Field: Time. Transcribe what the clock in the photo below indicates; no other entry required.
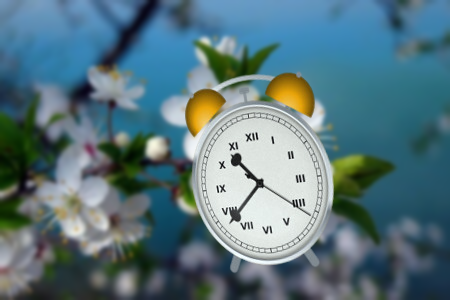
10:38:21
